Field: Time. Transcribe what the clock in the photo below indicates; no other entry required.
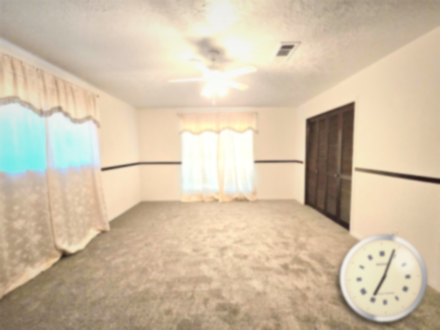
7:04
